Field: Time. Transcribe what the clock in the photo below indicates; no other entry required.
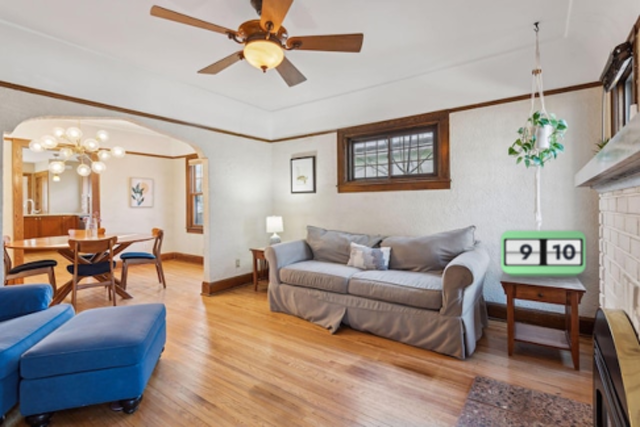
9:10
